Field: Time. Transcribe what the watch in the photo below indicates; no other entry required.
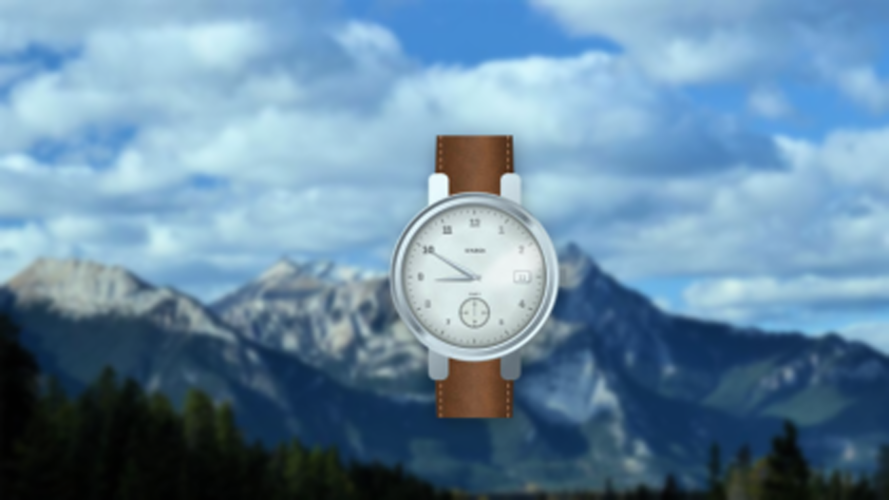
8:50
